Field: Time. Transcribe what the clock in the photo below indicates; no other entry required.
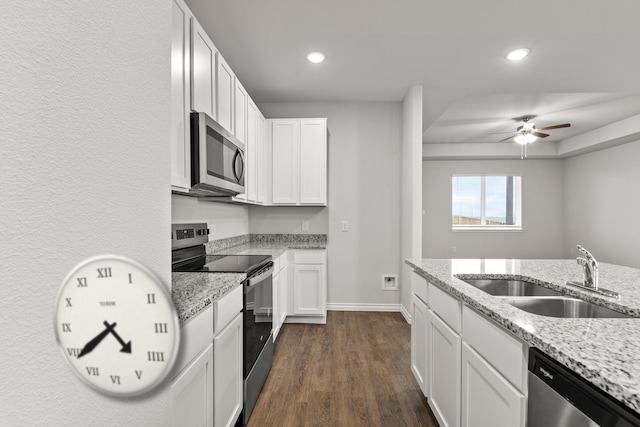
4:39
